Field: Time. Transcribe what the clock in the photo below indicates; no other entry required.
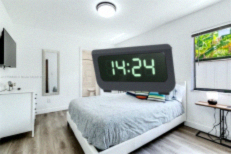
14:24
